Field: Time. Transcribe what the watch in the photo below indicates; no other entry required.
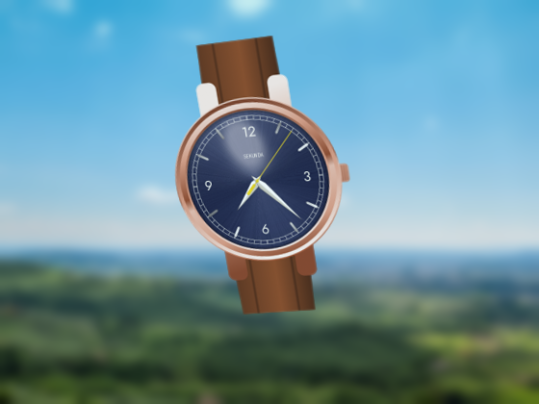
7:23:07
